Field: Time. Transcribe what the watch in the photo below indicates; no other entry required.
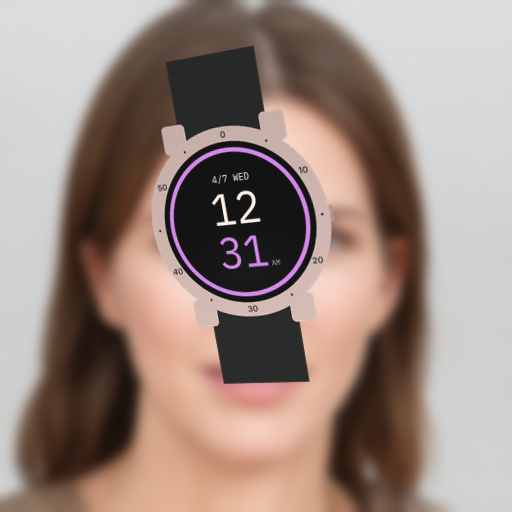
12:31
